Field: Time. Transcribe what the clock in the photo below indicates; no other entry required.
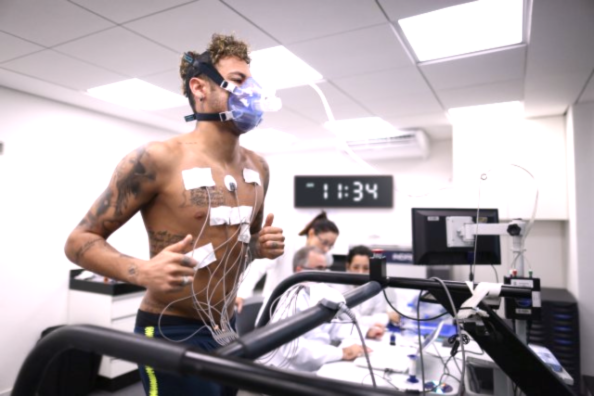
11:34
